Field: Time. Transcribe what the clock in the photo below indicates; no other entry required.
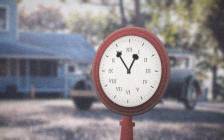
12:54
